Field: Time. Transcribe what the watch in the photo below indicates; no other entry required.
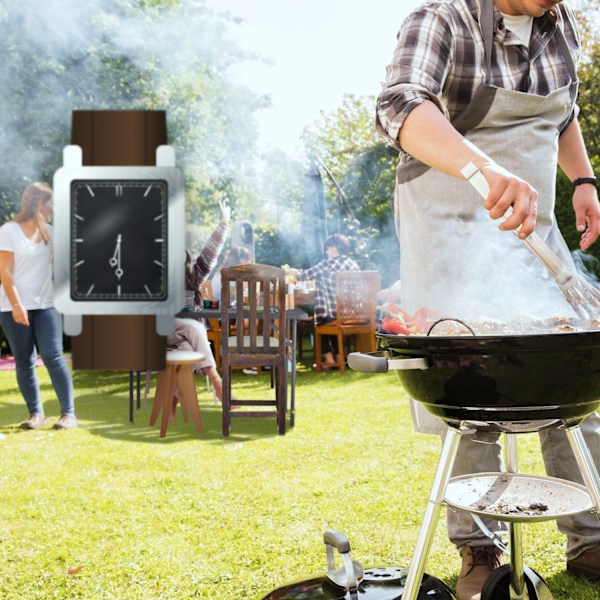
6:30
